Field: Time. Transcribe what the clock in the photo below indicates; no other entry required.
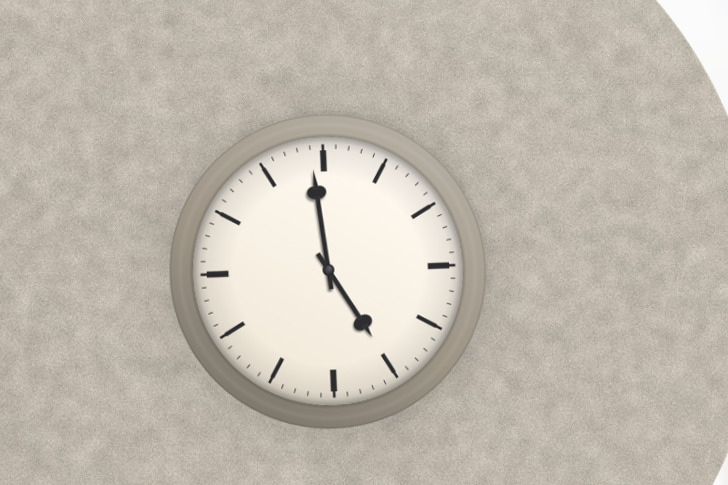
4:59
